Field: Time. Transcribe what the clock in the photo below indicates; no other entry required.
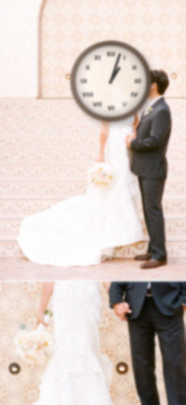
1:03
